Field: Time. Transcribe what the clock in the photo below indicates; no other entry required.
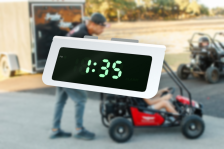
1:35
